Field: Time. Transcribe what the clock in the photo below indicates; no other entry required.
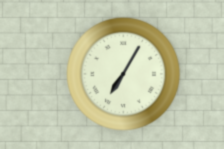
7:05
